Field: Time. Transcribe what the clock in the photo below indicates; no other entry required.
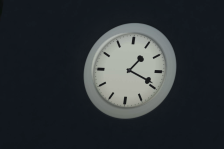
1:19
